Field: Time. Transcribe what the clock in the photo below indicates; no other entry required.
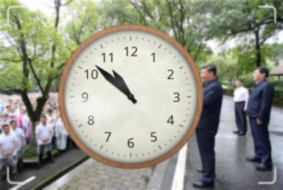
10:52
